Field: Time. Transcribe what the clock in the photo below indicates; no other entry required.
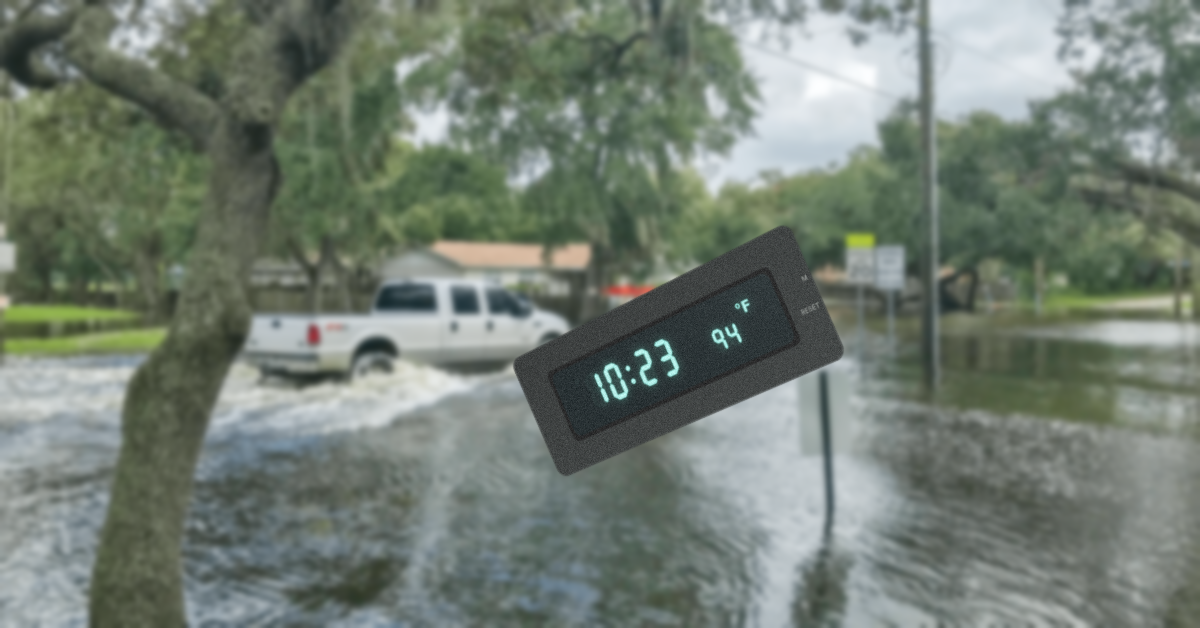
10:23
